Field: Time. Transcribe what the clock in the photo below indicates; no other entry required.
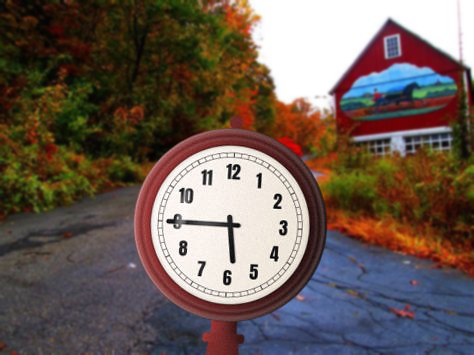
5:45
